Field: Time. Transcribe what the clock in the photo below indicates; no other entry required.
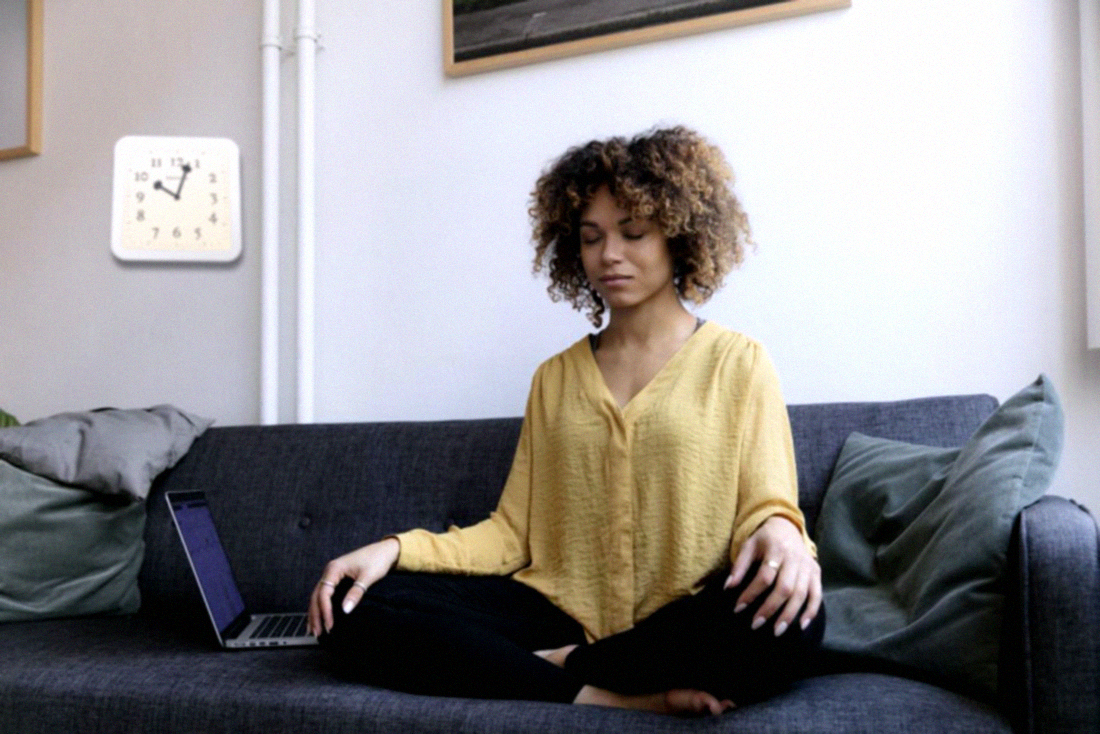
10:03
